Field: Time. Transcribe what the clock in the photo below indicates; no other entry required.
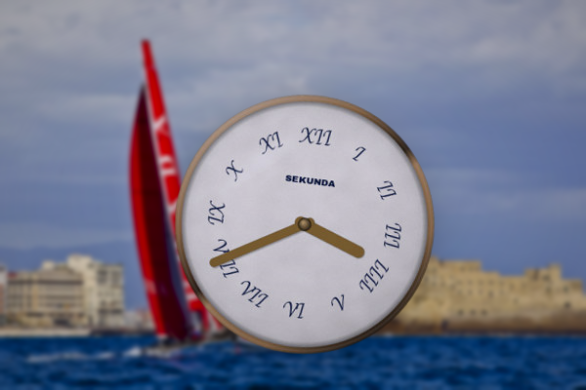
3:40
